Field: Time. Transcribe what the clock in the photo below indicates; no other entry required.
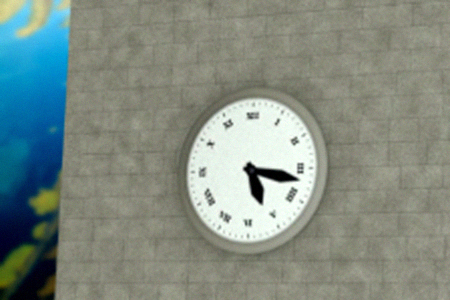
5:17
